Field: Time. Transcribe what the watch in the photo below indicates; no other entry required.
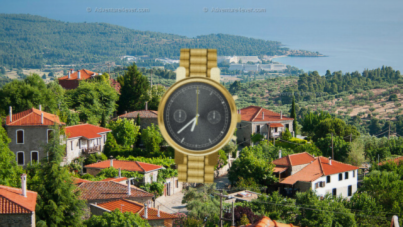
6:38
